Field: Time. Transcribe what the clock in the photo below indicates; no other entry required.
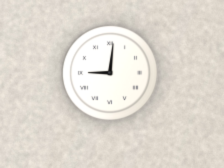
9:01
